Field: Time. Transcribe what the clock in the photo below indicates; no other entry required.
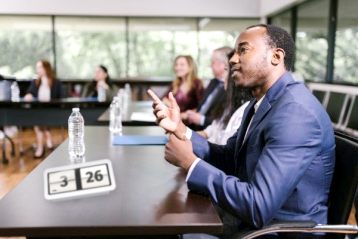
3:26
